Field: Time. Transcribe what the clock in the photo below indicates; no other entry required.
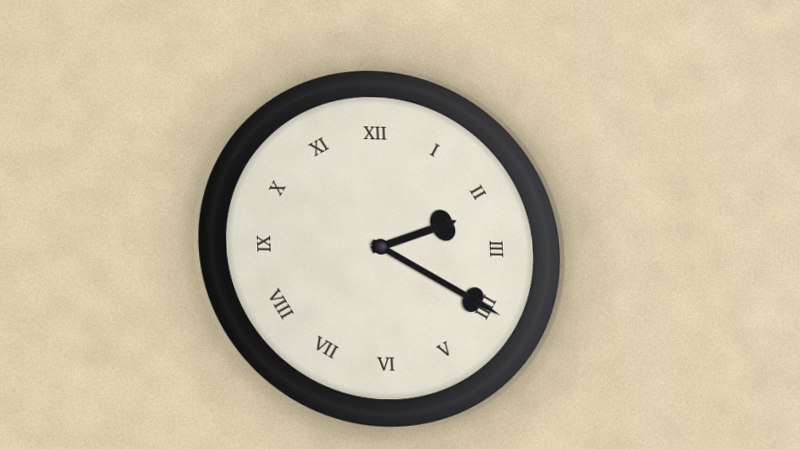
2:20
